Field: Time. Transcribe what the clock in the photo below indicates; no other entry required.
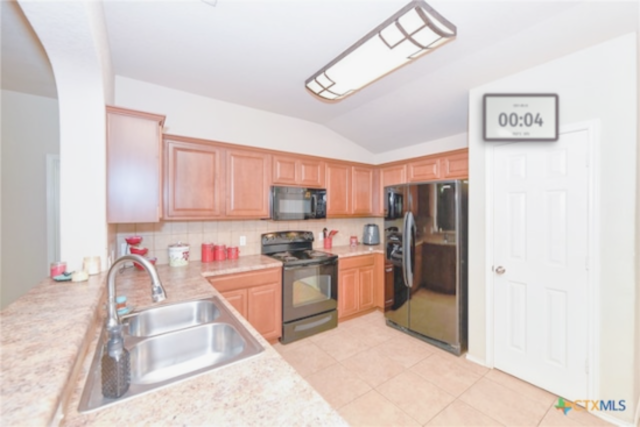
0:04
